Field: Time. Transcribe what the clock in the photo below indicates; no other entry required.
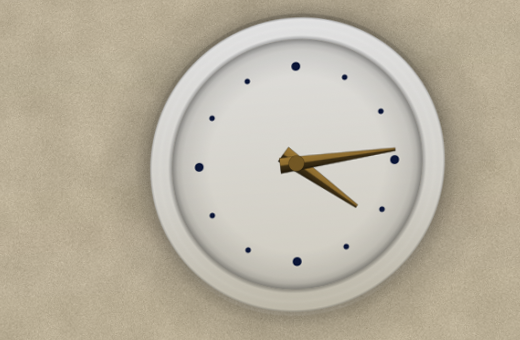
4:14
